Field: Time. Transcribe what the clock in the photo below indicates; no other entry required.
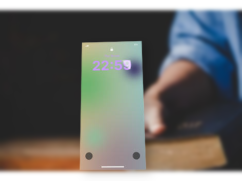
22:59
